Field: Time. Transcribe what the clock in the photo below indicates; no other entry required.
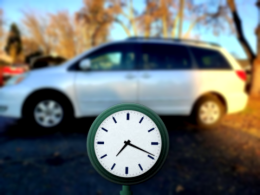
7:19
